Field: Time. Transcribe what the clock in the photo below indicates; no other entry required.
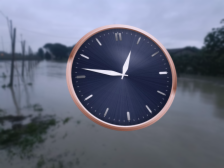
12:47
